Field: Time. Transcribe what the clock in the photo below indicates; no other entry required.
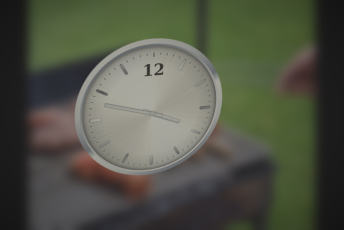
3:48
